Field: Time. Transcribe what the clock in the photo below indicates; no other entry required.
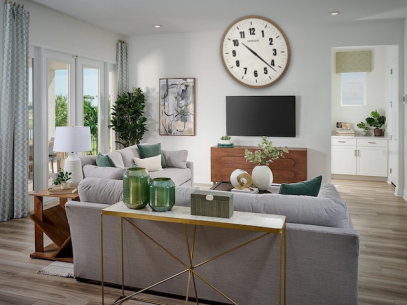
10:22
